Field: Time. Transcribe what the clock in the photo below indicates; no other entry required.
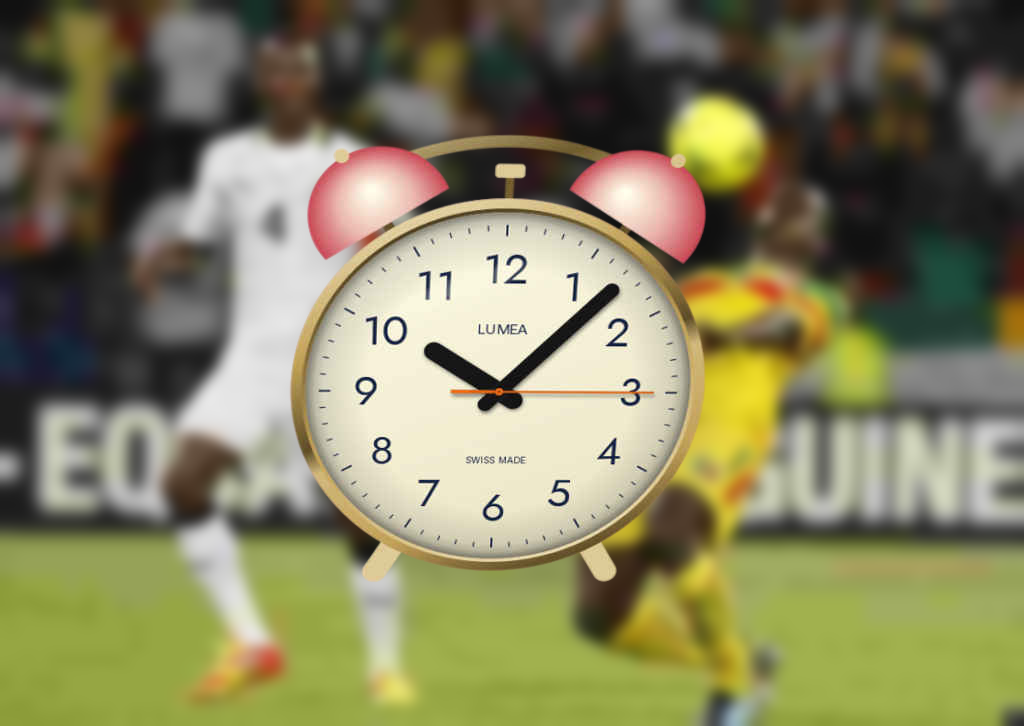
10:07:15
